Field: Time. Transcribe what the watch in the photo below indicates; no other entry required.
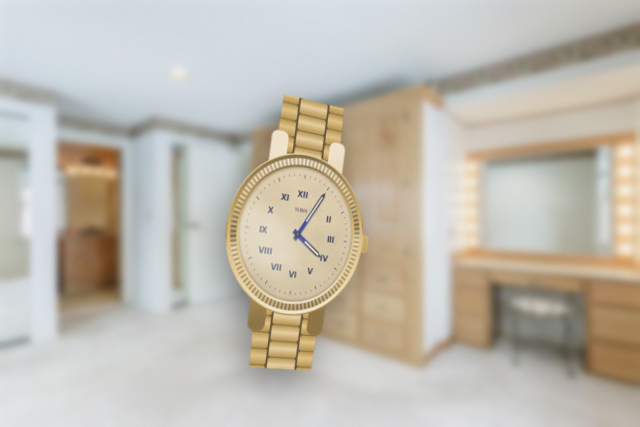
4:05
